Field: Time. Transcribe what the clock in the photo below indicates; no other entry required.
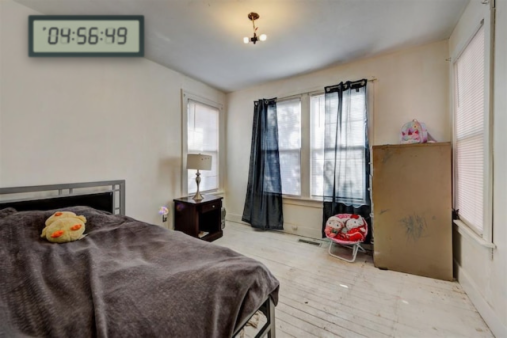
4:56:49
